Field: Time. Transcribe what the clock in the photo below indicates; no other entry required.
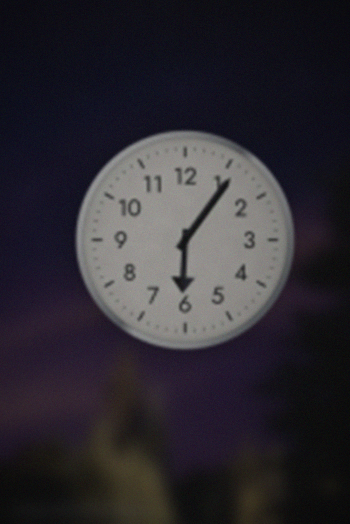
6:06
